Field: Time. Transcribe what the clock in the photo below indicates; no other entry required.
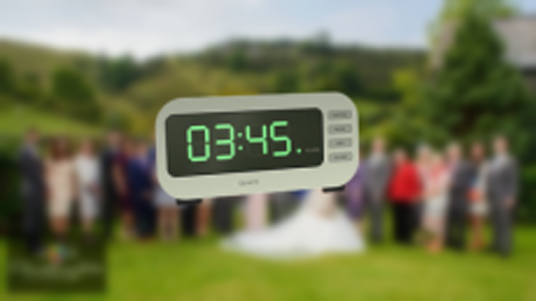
3:45
